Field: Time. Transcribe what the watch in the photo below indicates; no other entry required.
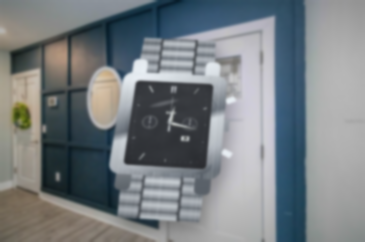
12:17
